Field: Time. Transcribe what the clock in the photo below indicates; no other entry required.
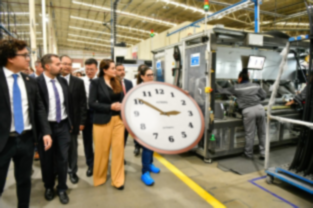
2:51
